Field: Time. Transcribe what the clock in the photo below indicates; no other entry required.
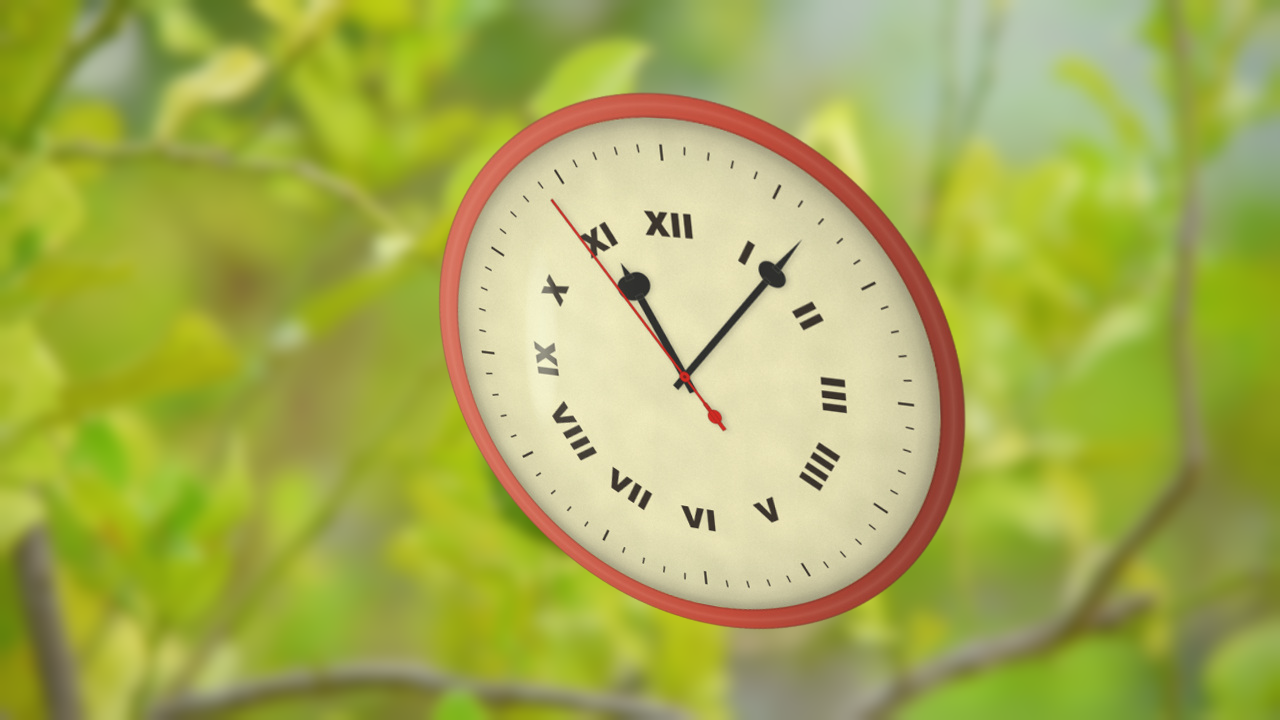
11:06:54
